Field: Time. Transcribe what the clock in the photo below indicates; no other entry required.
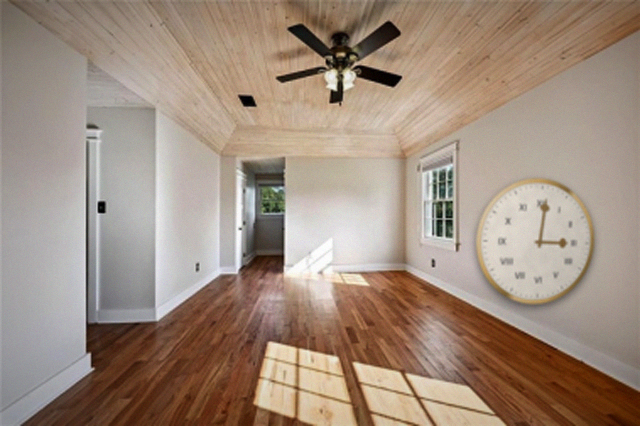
3:01
